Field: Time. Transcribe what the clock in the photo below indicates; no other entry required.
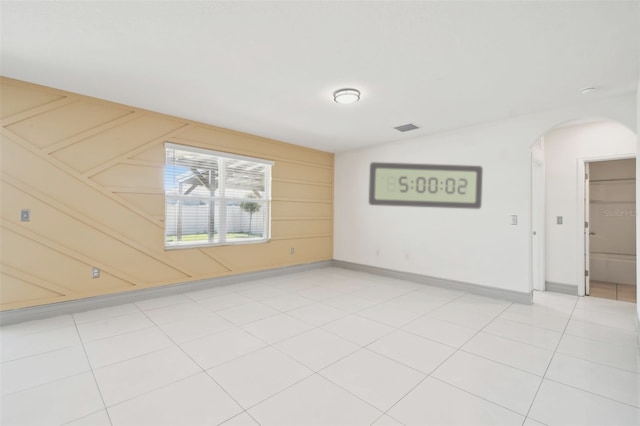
5:00:02
